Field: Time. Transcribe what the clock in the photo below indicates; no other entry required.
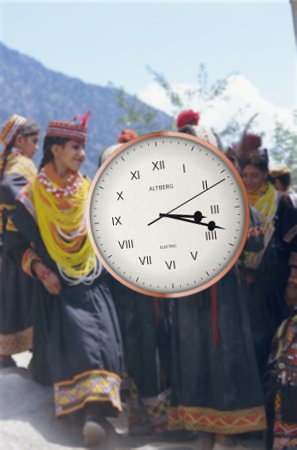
3:18:11
